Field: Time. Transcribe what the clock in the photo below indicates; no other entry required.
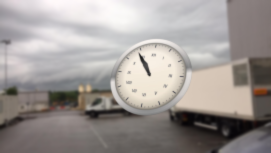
10:54
